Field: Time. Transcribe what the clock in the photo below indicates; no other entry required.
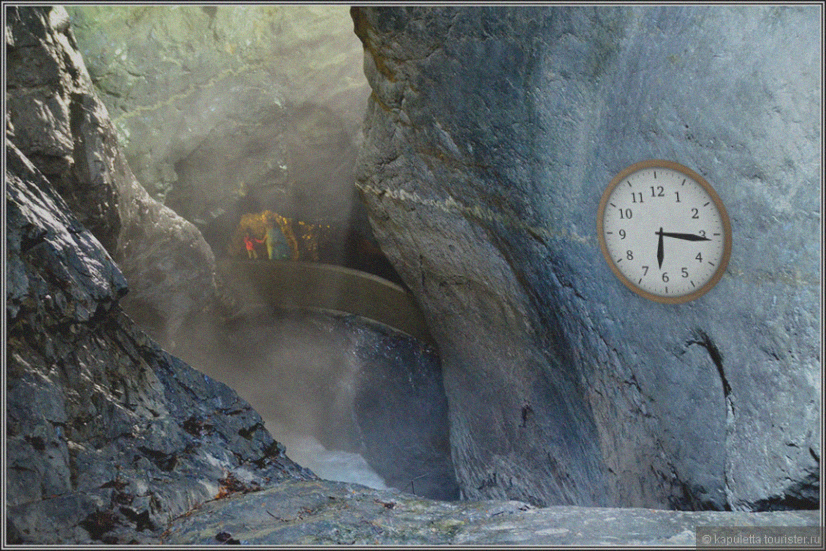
6:16
